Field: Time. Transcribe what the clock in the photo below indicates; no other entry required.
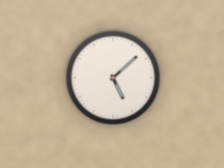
5:08
